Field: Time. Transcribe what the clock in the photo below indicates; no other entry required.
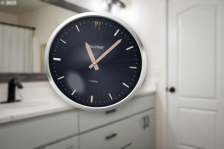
11:07
